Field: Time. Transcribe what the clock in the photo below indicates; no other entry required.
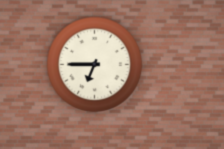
6:45
